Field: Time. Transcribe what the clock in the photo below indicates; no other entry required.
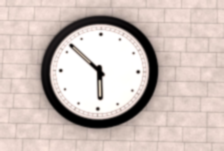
5:52
